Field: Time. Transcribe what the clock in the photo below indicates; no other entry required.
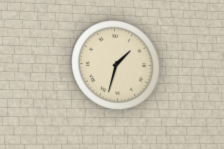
1:33
